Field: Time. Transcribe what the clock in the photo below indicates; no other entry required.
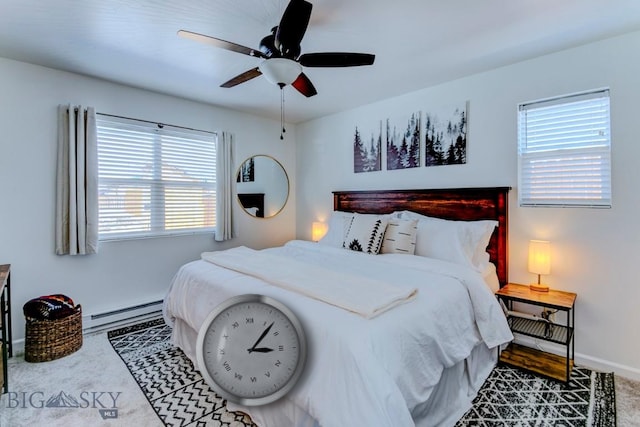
3:07
